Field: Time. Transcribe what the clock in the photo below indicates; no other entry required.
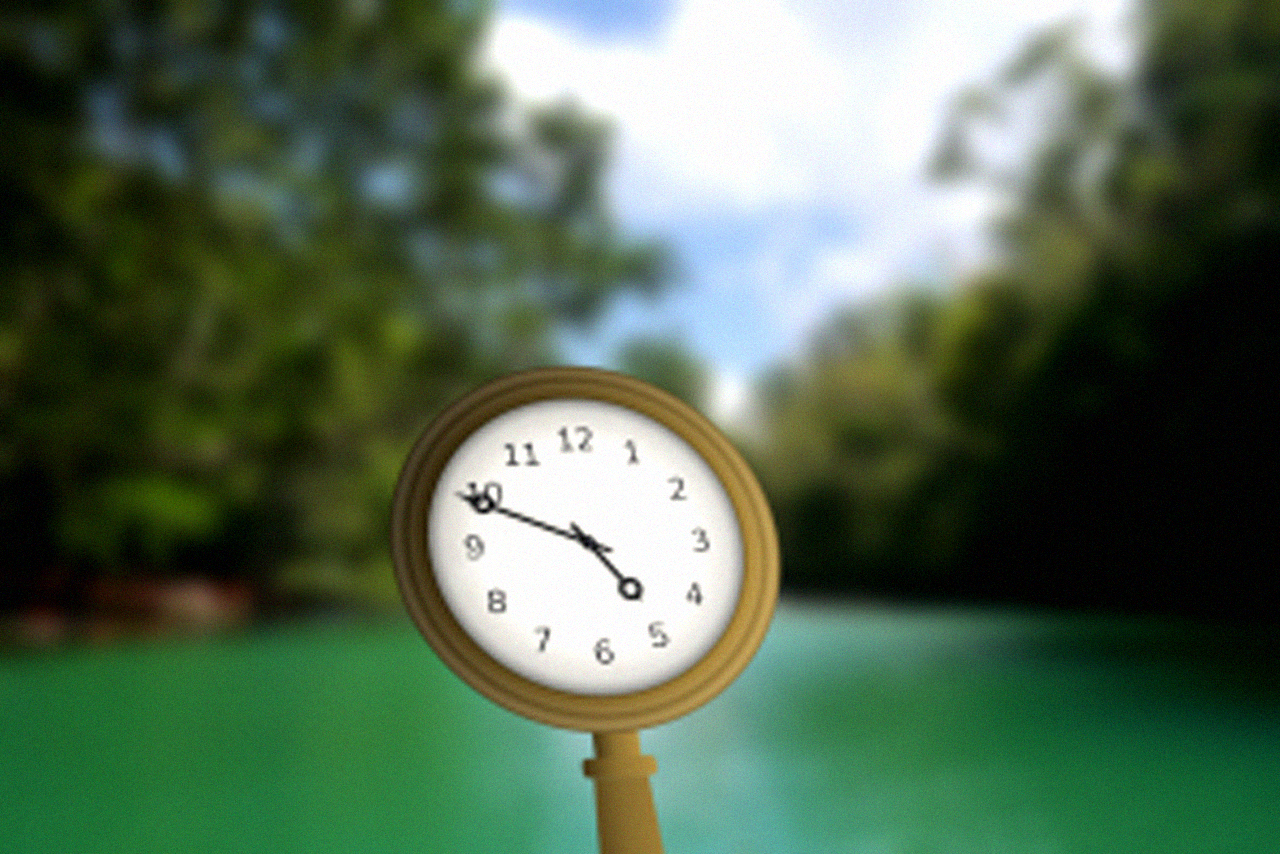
4:49
